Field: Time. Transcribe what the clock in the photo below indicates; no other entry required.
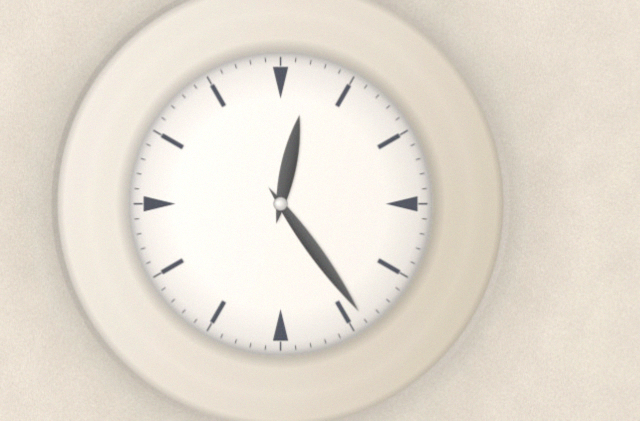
12:24
